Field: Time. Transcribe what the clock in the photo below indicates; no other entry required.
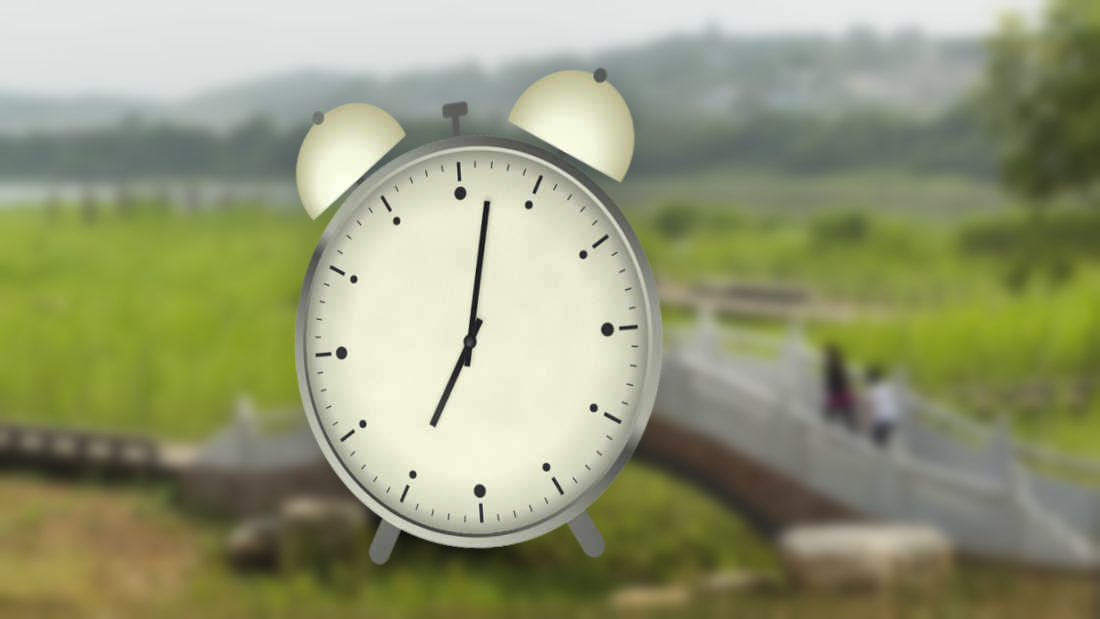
7:02
